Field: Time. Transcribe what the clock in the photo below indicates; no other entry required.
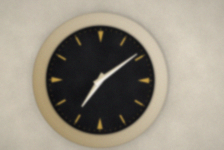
7:09
